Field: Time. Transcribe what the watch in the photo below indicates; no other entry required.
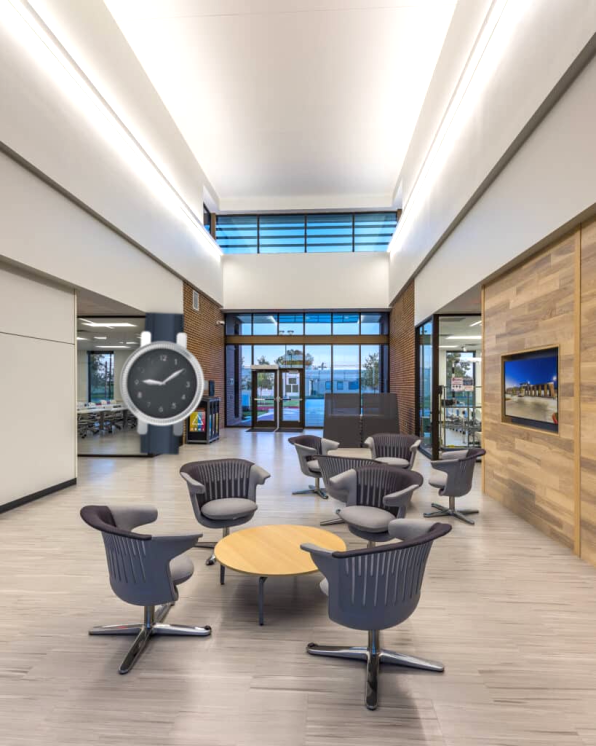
9:09
